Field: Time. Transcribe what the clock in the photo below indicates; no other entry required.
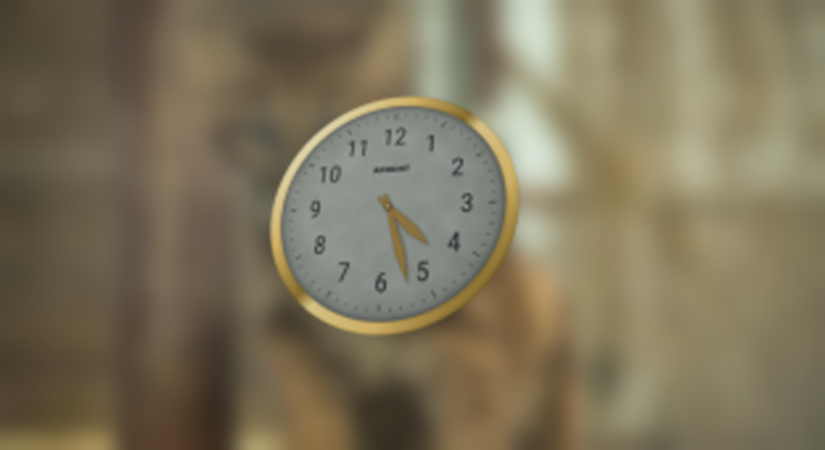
4:27
